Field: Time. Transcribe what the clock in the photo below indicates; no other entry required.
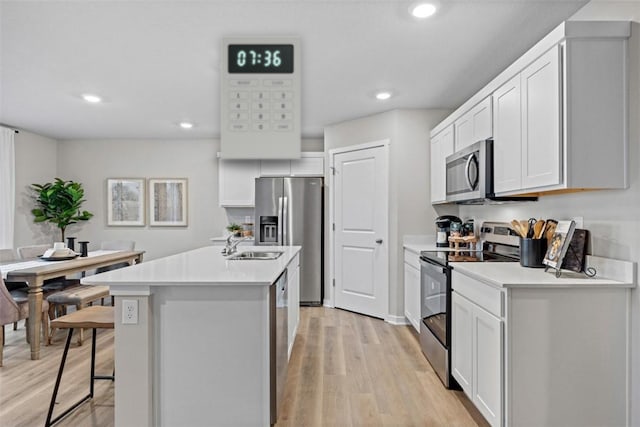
7:36
